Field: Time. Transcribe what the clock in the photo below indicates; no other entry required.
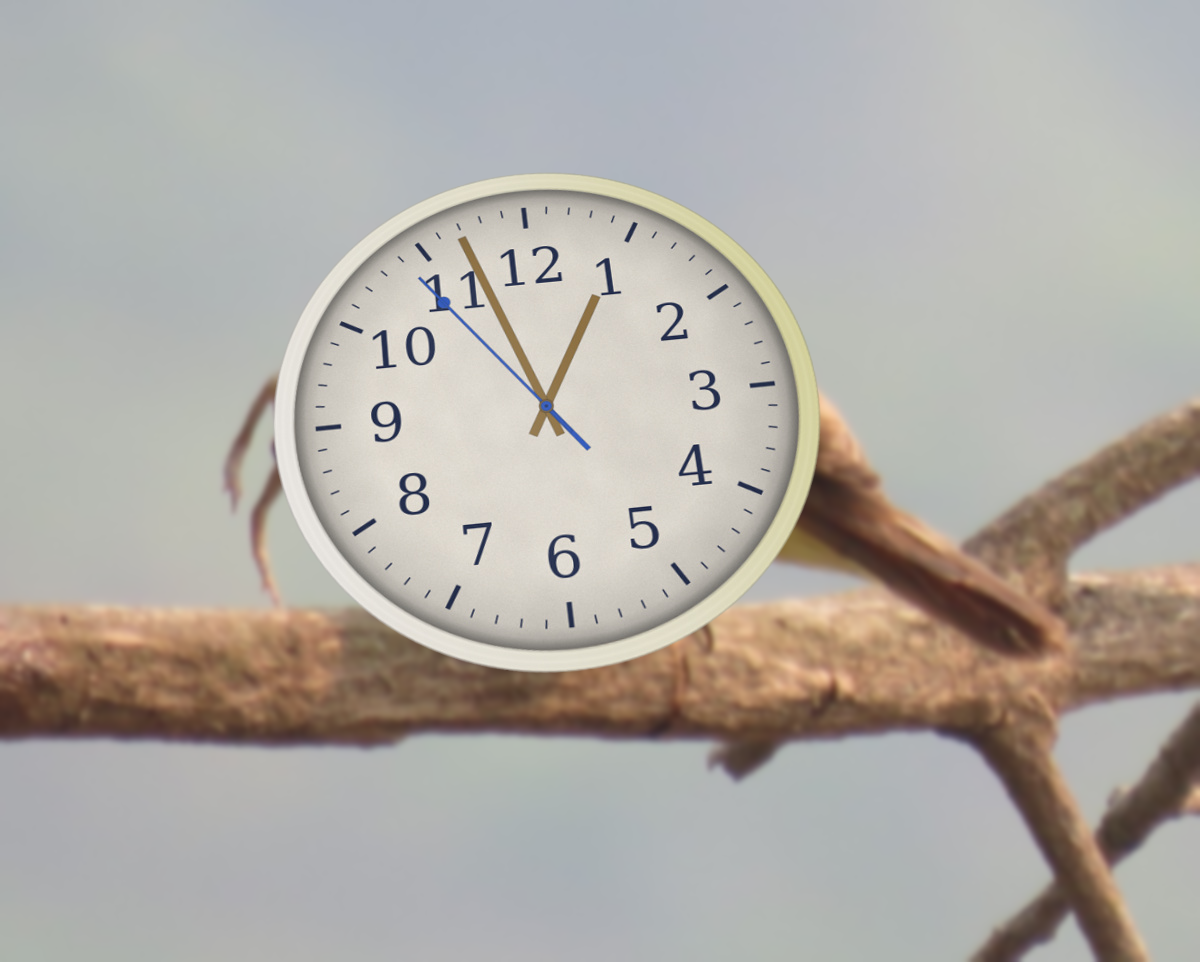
12:56:54
